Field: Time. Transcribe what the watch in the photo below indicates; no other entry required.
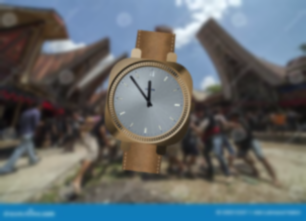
11:53
